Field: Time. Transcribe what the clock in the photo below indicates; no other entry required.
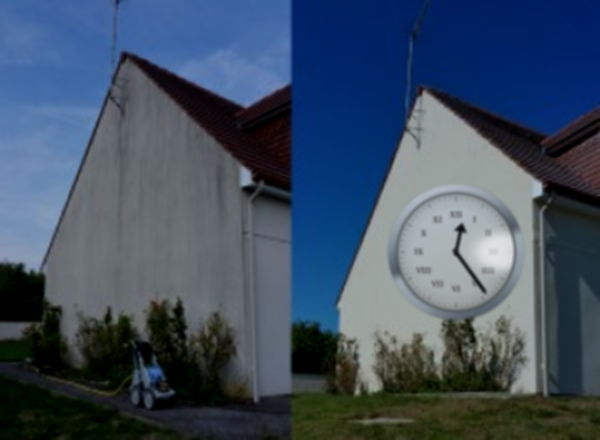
12:24
